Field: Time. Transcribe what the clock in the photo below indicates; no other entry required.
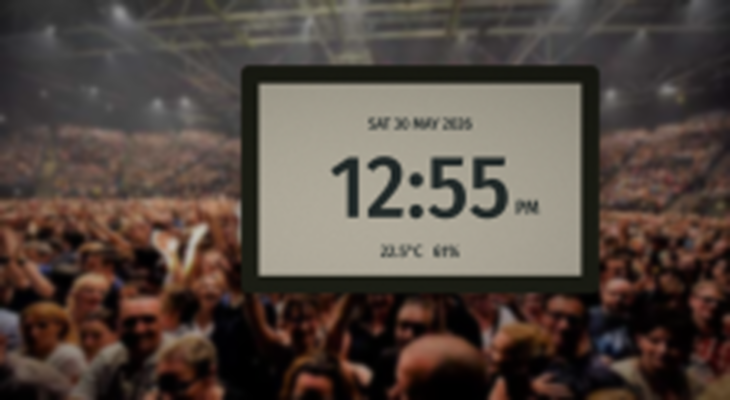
12:55
